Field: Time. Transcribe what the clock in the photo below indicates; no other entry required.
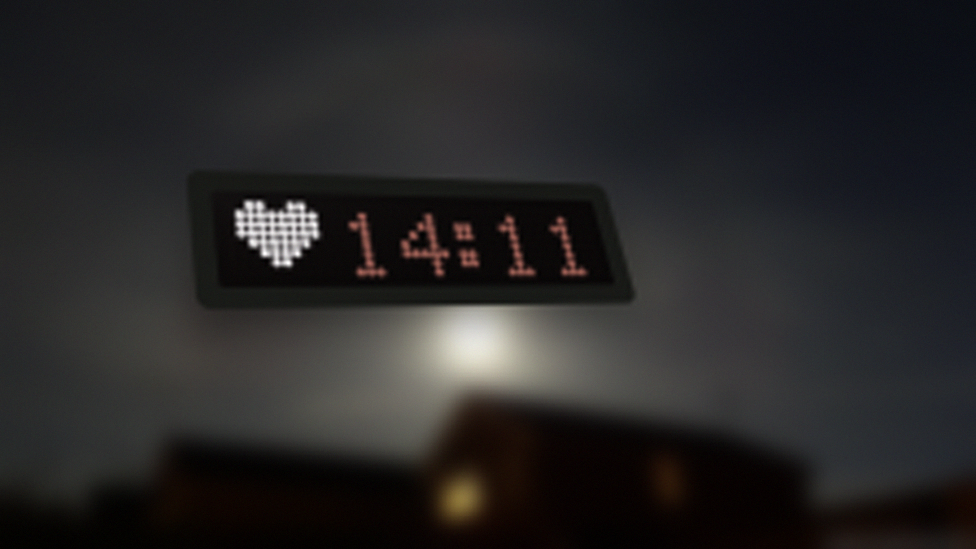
14:11
